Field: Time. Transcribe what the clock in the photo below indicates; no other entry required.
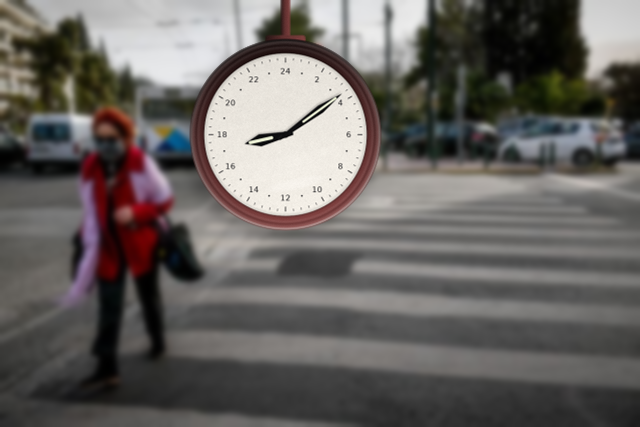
17:09
